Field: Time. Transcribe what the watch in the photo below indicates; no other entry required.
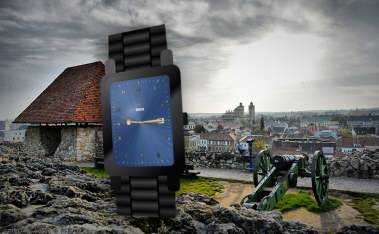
9:15
